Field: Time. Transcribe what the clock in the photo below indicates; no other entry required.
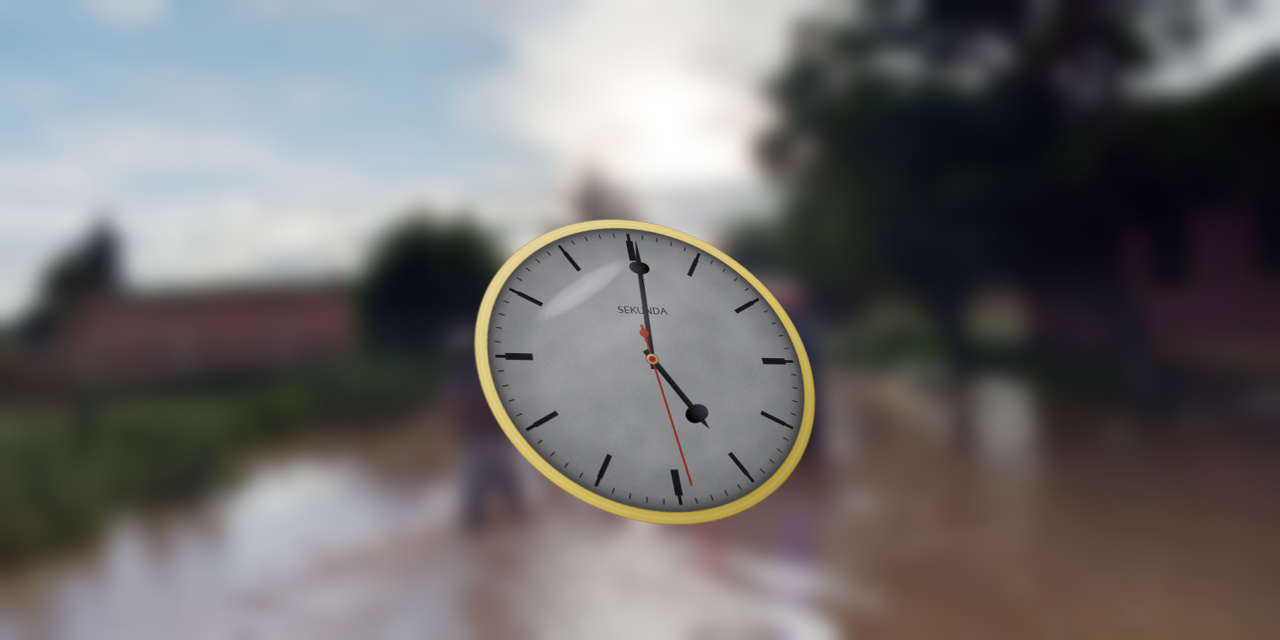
5:00:29
